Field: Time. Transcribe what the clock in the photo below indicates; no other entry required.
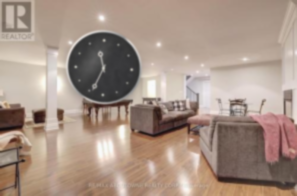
11:34
